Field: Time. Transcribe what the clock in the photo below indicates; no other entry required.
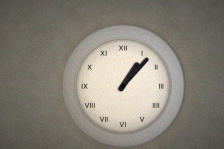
1:07
